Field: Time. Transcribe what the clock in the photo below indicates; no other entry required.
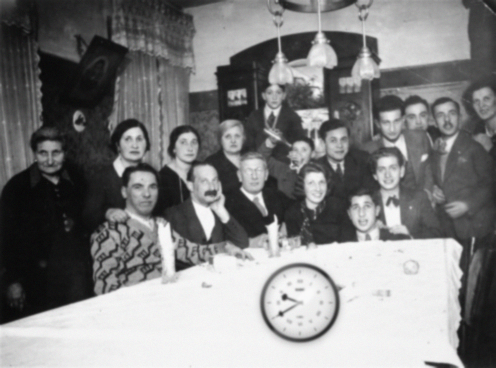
9:40
